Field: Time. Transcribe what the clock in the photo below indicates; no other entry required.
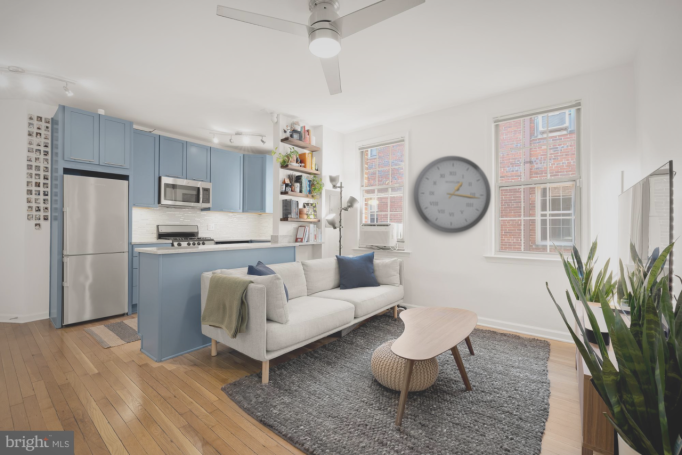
1:16
